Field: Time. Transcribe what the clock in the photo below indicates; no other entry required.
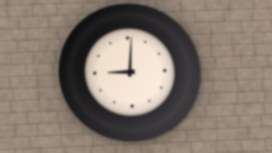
9:01
